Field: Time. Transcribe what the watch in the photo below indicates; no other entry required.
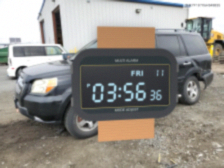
3:56:36
